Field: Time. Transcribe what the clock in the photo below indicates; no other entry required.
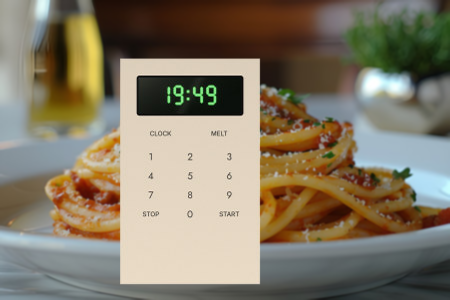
19:49
